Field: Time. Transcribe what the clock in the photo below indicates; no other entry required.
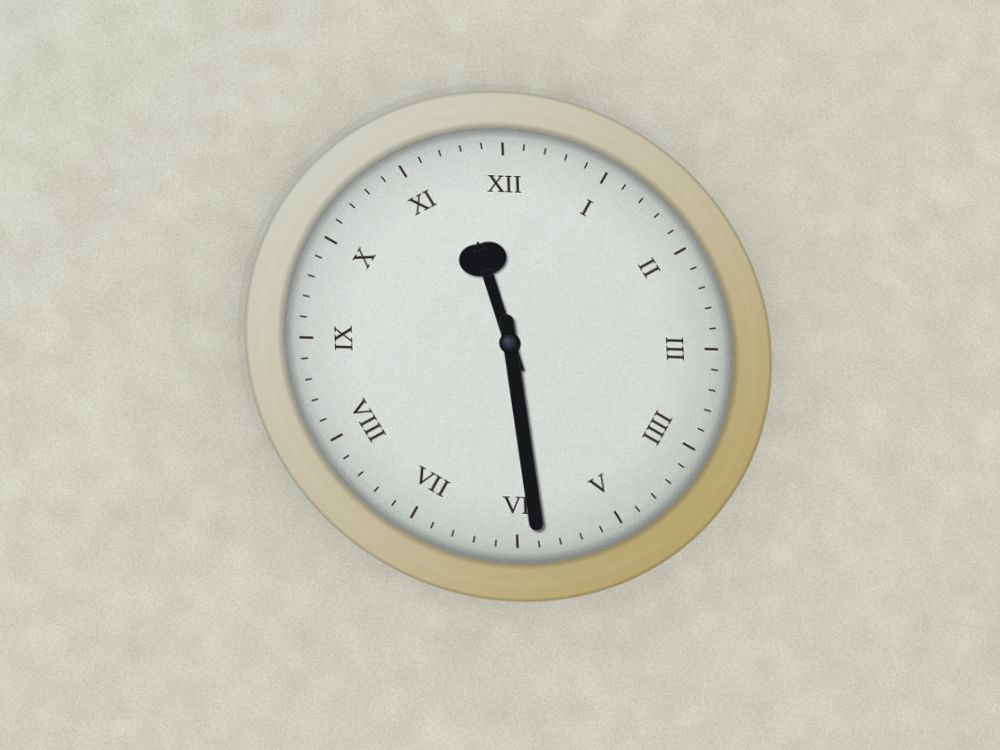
11:29
